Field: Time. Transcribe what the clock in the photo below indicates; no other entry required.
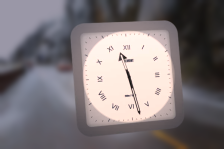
11:28
